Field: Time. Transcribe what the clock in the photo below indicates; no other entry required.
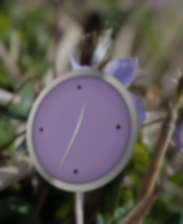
12:34
